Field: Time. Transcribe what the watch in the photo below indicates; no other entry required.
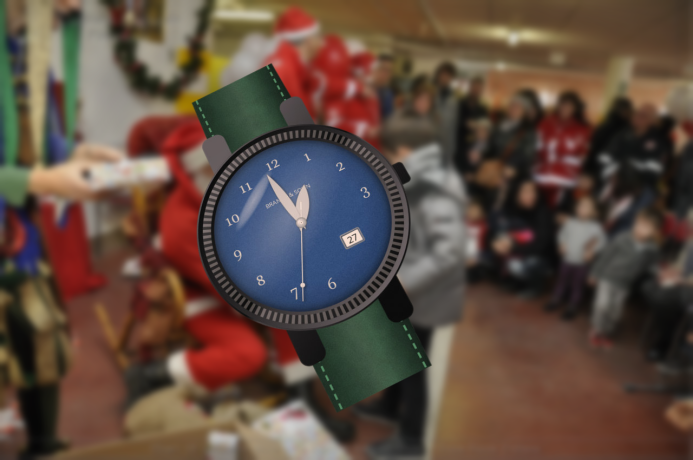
12:58:34
